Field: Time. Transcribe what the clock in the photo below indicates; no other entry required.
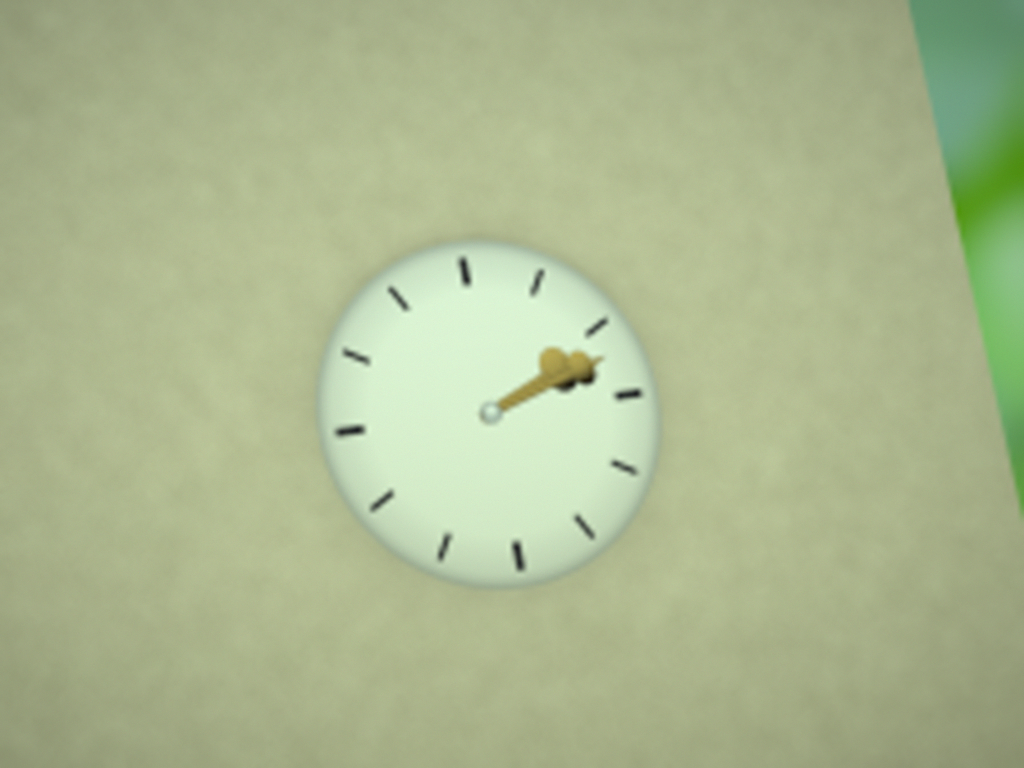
2:12
